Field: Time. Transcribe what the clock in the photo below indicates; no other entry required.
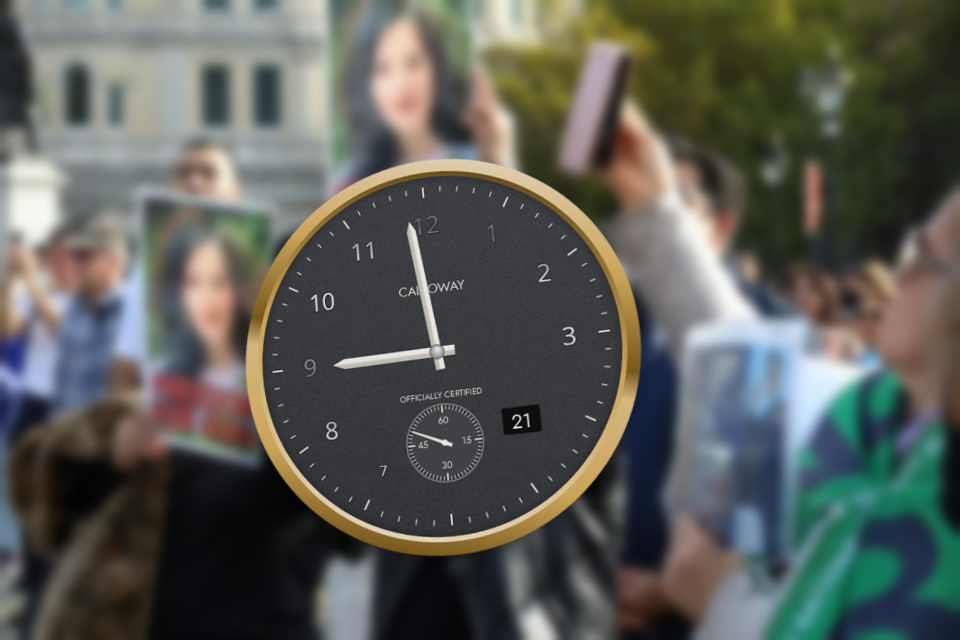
8:58:49
